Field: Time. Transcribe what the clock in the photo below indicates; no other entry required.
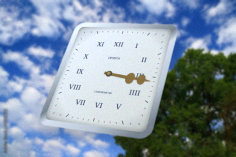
3:16
